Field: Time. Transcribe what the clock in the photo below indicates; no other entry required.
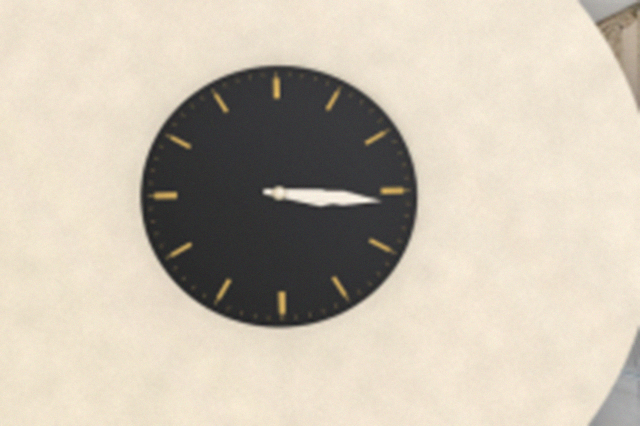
3:16
